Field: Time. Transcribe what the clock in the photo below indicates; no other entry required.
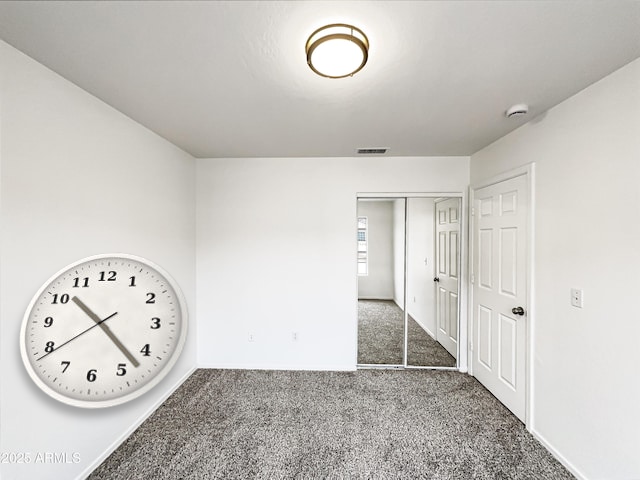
10:22:39
